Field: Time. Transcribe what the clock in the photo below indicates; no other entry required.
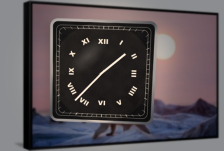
1:37
